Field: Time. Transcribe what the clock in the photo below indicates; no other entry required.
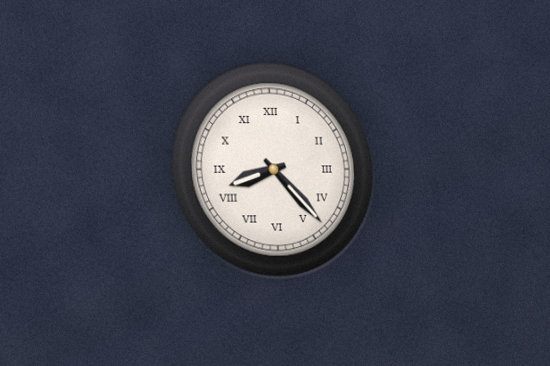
8:23
